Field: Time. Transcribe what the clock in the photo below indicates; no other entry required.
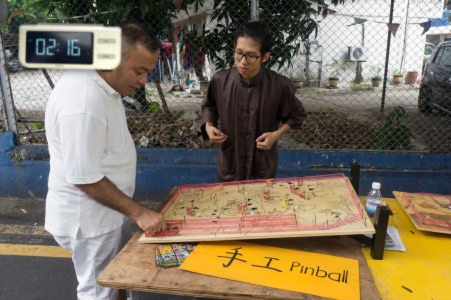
2:16
